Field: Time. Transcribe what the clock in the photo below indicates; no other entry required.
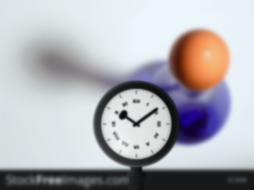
10:09
